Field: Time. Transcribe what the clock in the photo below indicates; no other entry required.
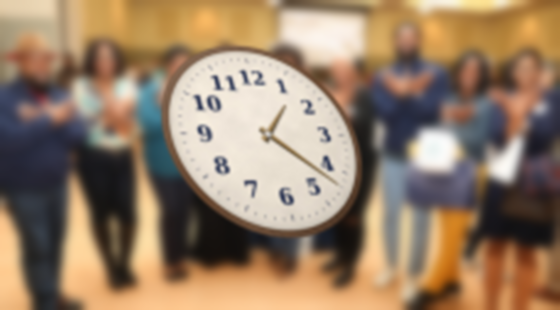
1:22
